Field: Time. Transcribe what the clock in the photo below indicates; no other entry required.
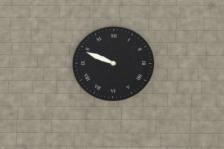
9:49
